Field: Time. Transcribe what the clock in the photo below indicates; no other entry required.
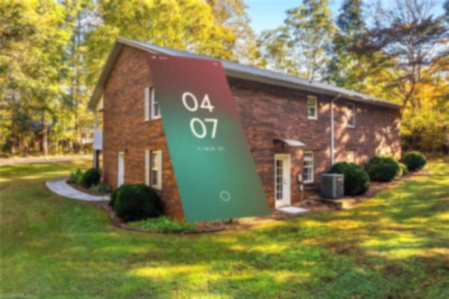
4:07
